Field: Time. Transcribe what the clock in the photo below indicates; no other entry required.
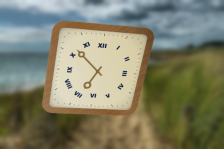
6:52
